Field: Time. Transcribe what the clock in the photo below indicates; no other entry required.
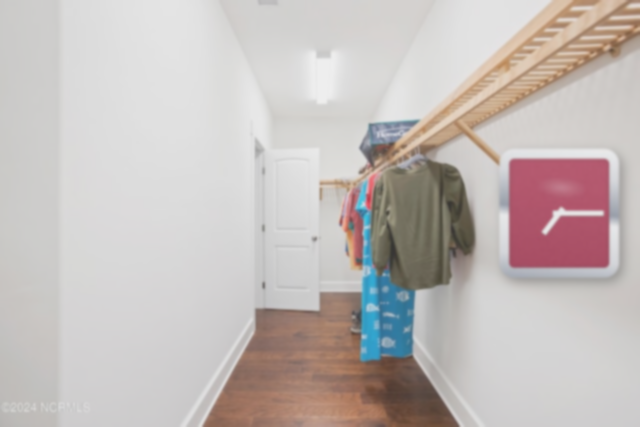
7:15
